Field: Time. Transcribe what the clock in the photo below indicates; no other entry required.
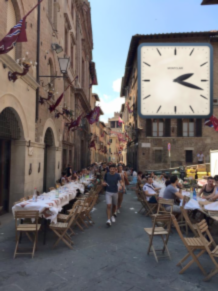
2:18
